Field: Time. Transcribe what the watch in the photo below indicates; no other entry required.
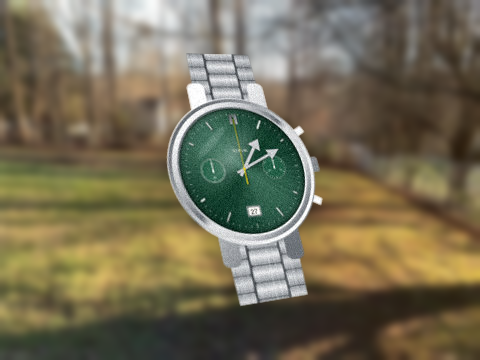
1:11
